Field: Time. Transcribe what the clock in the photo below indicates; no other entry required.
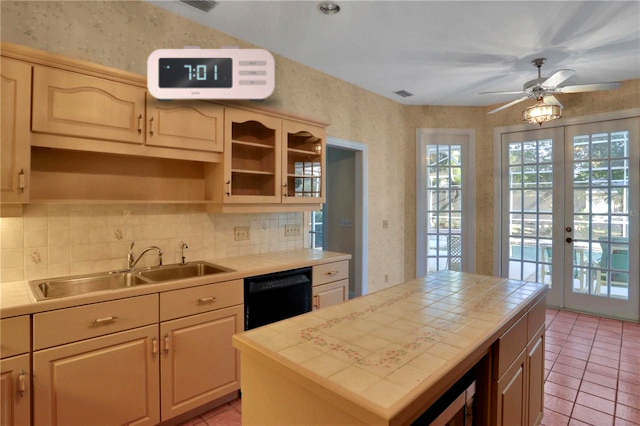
7:01
